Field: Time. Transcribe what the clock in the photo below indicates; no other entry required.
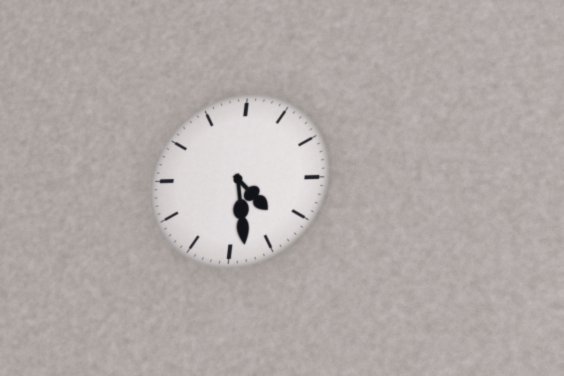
4:28
